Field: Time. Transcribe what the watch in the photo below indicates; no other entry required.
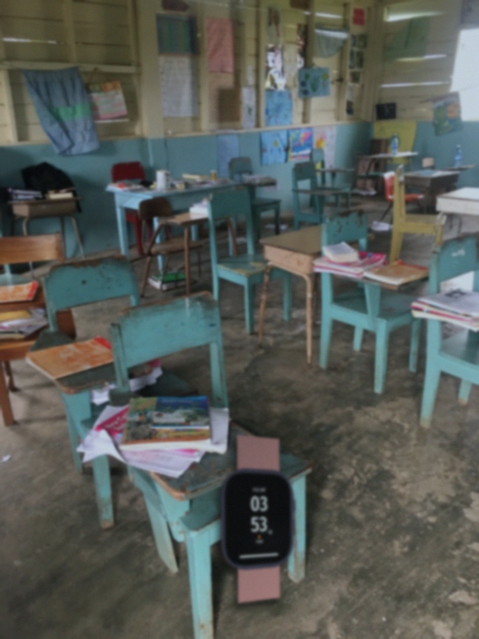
3:53
